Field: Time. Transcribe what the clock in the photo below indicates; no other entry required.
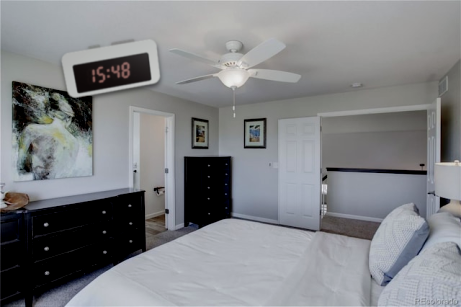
15:48
